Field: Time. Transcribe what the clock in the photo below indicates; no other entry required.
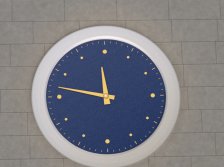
11:47
